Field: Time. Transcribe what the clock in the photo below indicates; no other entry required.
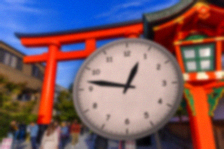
12:47
